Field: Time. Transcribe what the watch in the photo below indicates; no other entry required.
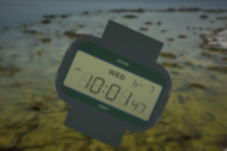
10:01:47
